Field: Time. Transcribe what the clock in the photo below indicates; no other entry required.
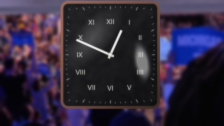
12:49
